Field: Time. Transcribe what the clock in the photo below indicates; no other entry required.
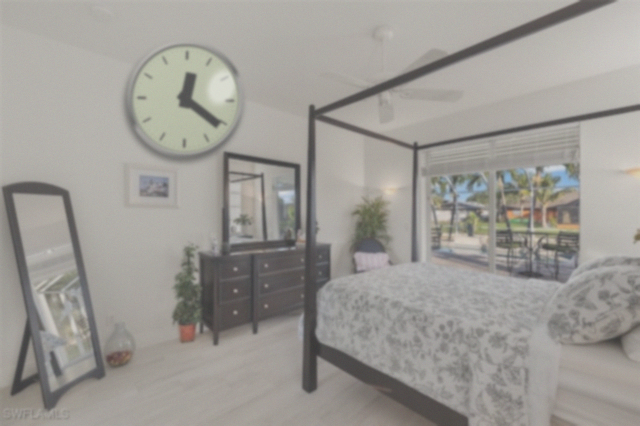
12:21
